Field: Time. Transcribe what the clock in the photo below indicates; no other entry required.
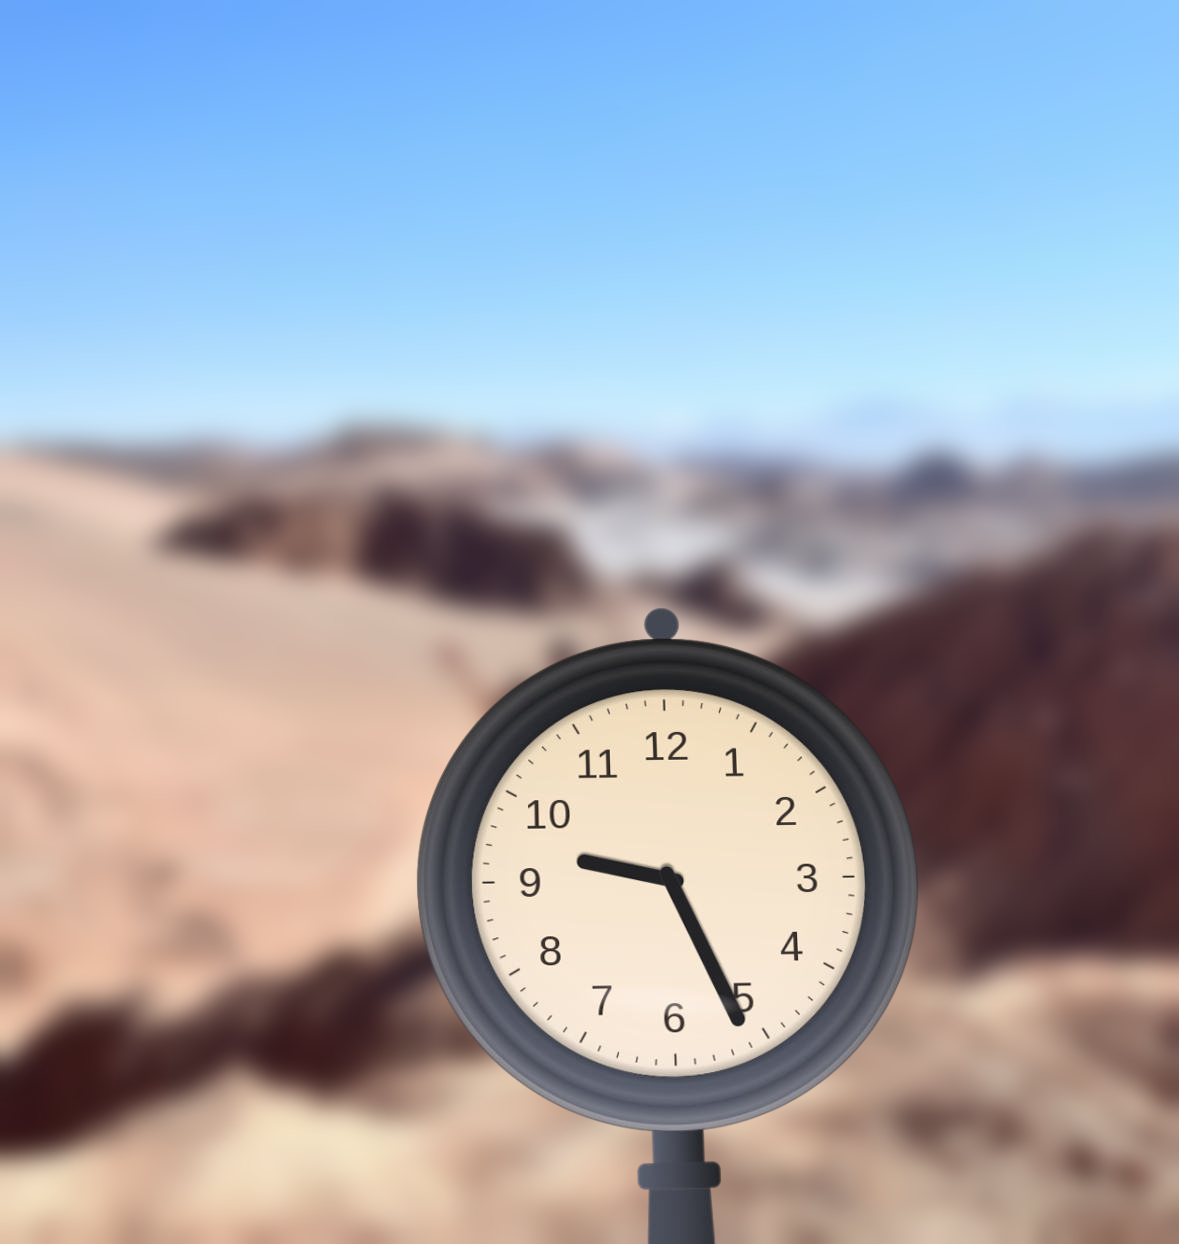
9:26
